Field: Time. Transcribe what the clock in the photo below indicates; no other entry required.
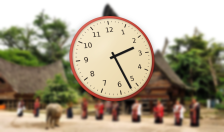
2:27
